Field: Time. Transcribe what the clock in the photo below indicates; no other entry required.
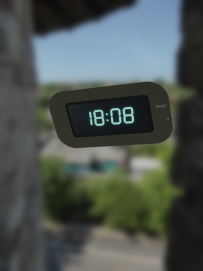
18:08
